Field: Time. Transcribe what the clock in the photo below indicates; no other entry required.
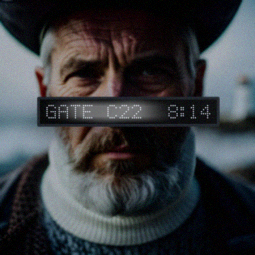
8:14
